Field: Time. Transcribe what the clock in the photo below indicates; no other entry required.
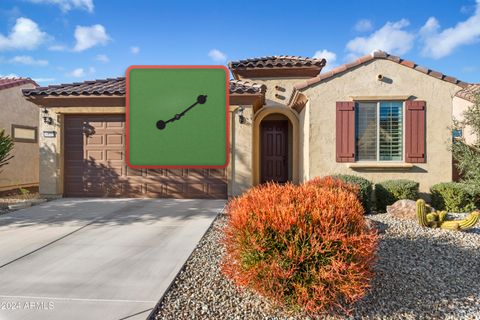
8:09
